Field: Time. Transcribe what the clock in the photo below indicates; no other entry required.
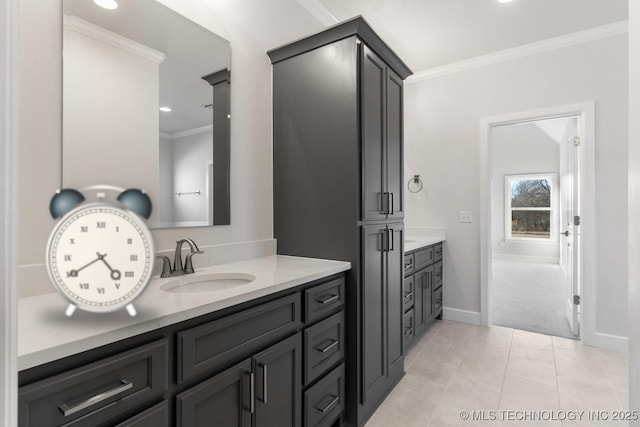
4:40
